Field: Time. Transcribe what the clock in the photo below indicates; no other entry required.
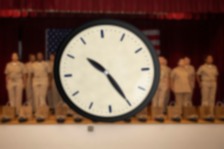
10:25
